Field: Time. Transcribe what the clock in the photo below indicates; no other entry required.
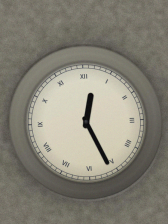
12:26
